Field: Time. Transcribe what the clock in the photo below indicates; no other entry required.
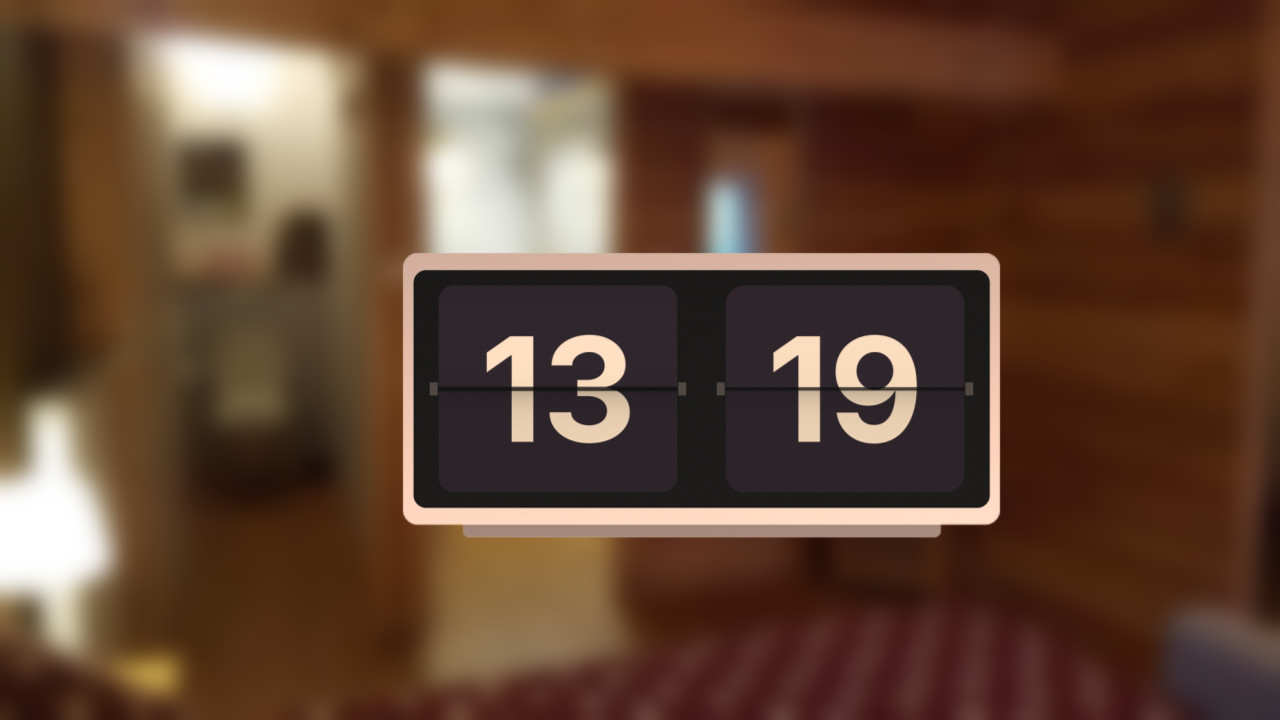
13:19
